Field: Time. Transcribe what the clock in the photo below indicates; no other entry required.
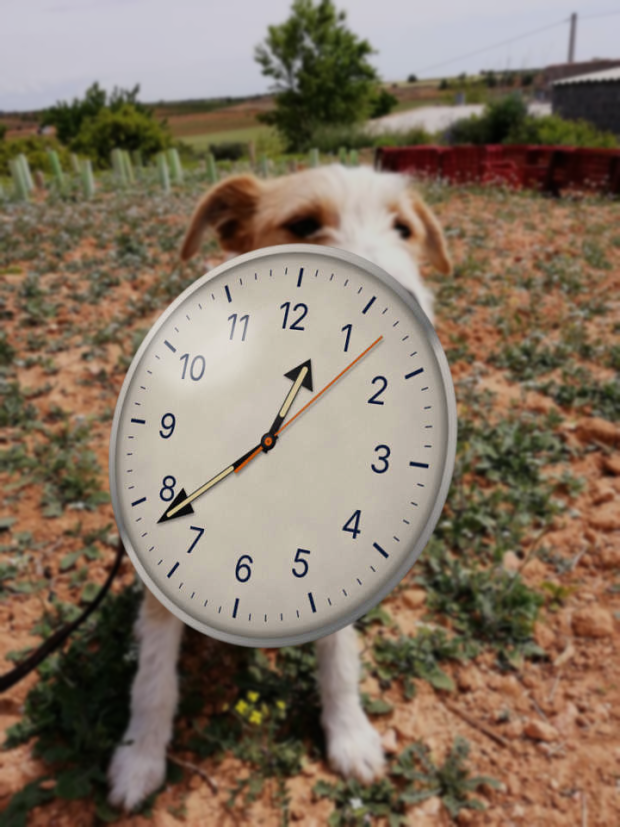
12:38:07
